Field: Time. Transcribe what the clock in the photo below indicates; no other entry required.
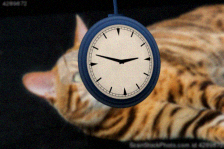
2:48
